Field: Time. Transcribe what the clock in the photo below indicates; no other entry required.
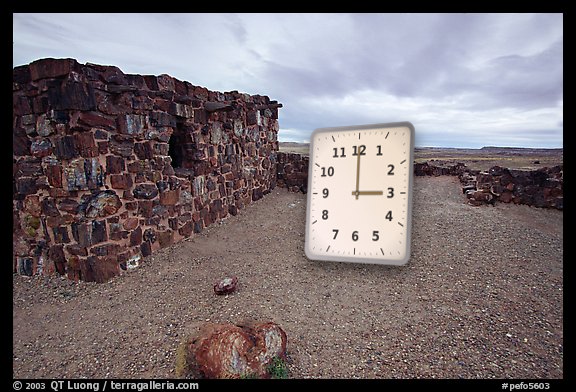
3:00
